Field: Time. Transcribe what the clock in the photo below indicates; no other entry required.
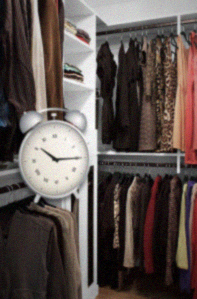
10:15
